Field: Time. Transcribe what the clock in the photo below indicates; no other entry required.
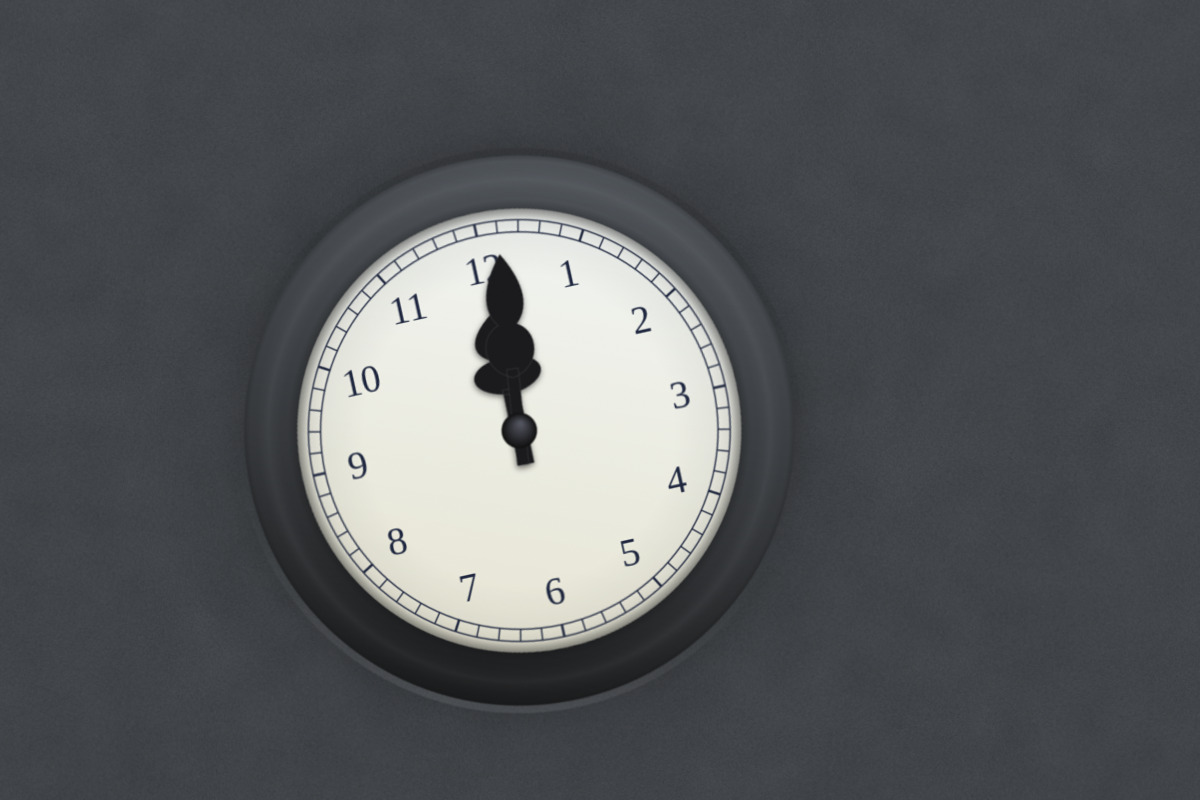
12:01
